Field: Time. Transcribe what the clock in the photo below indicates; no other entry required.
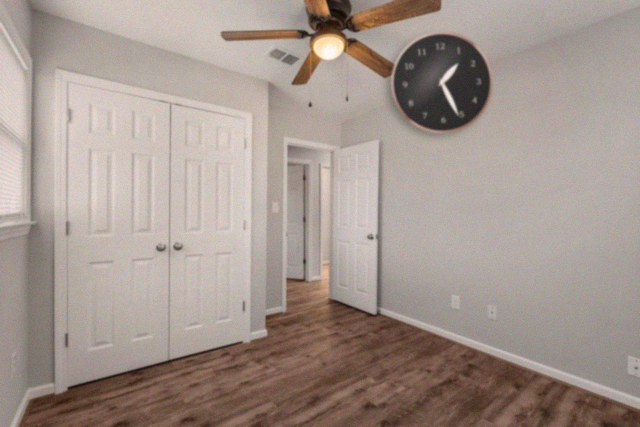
1:26
